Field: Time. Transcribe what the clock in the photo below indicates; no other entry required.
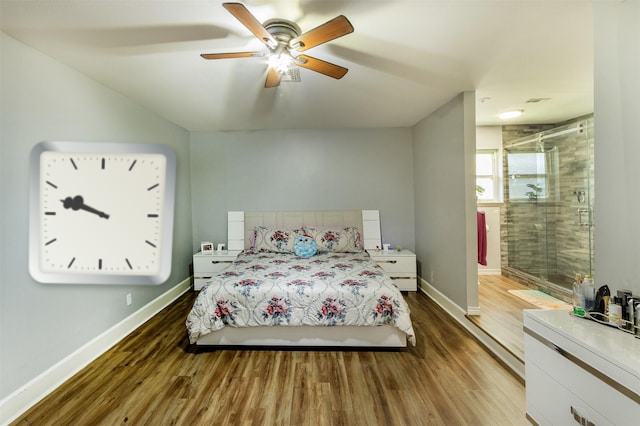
9:48
